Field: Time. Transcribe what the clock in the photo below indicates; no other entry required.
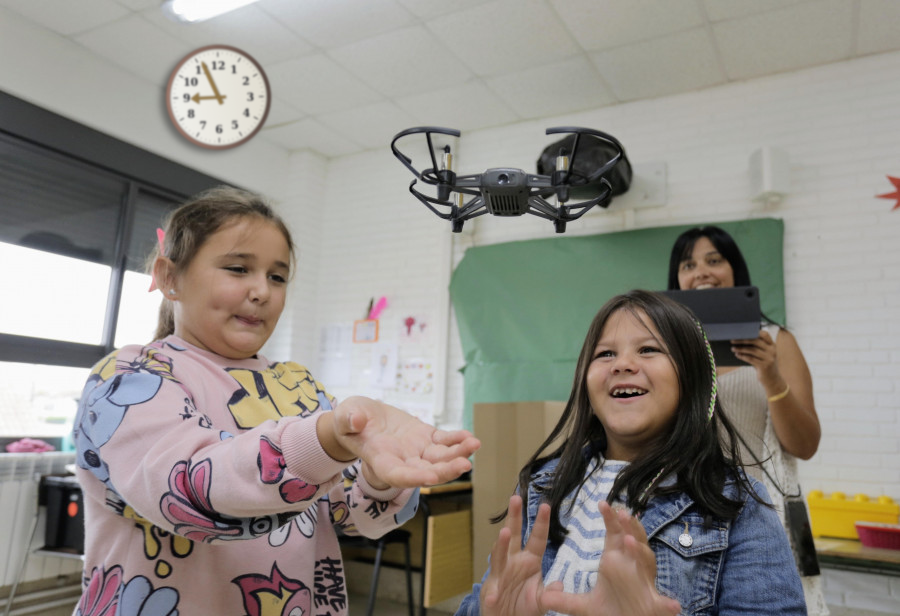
8:56
